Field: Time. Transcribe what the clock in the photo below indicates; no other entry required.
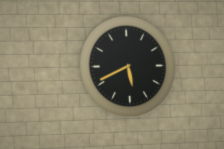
5:41
